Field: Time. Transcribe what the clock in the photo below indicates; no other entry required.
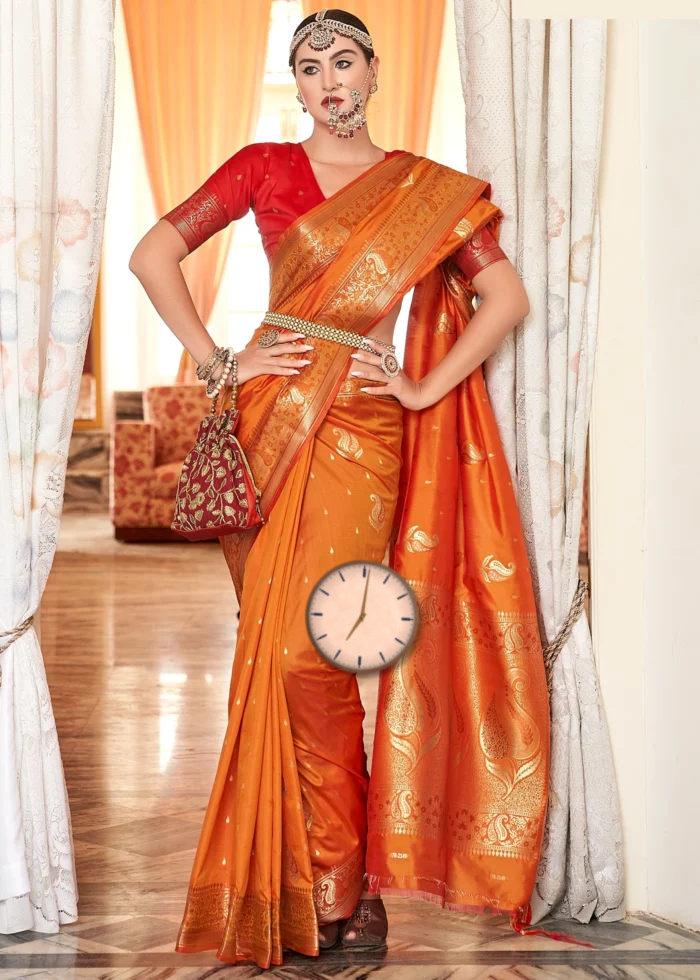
7:01
